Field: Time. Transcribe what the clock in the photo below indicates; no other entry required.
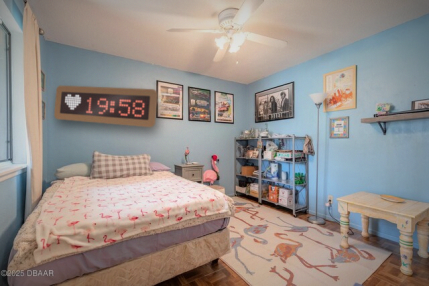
19:58
